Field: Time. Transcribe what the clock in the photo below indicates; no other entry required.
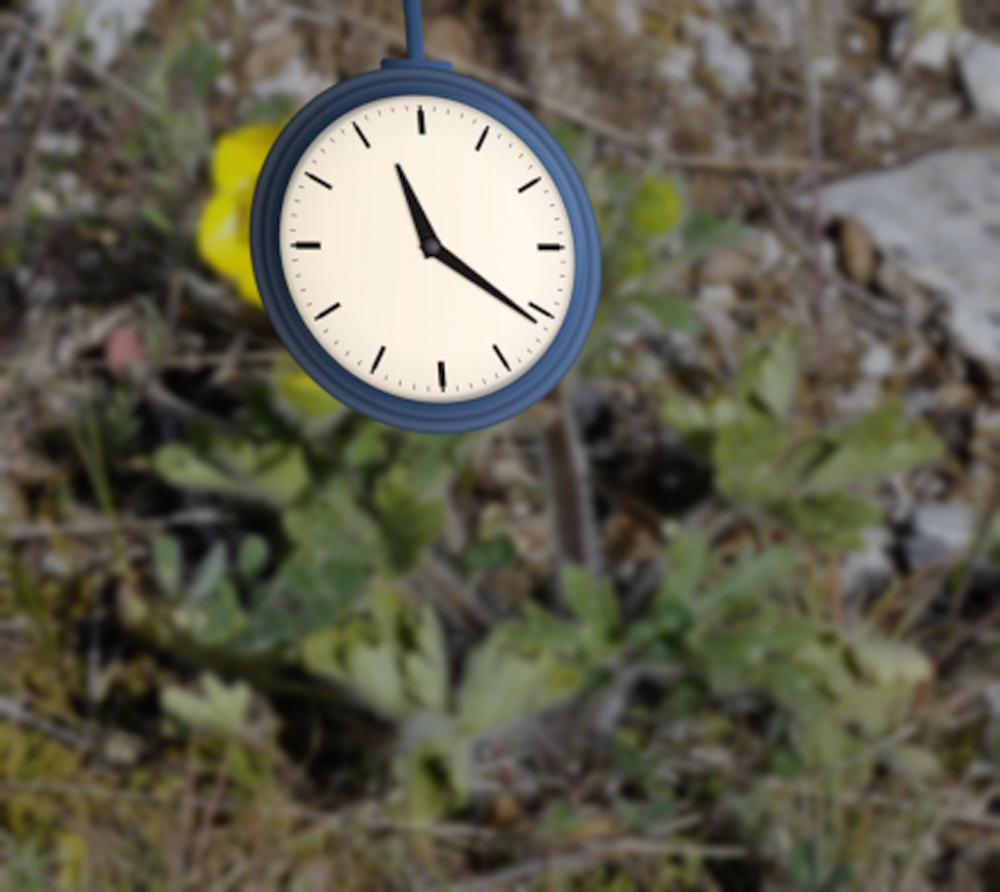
11:21
